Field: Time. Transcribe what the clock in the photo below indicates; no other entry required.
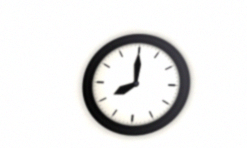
8:00
